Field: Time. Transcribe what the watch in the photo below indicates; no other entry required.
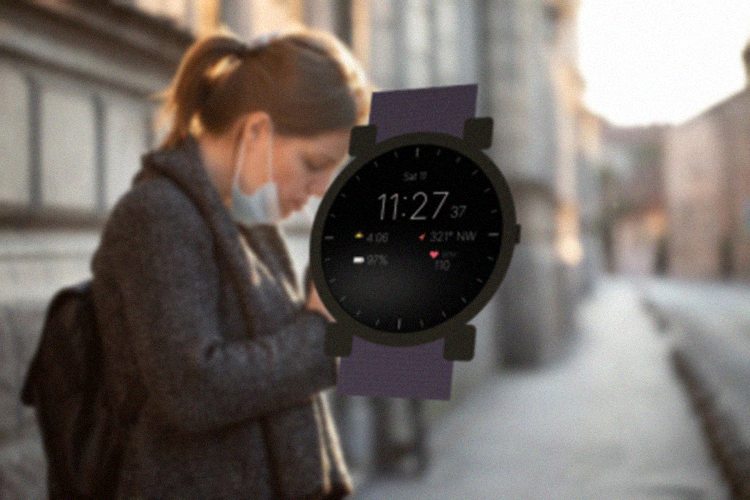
11:27:37
